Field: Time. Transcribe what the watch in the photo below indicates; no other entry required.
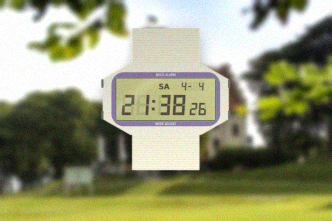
21:38:26
